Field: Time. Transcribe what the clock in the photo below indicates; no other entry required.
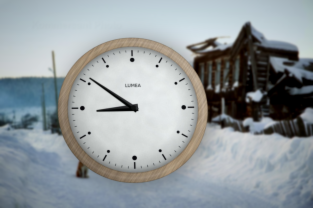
8:51
